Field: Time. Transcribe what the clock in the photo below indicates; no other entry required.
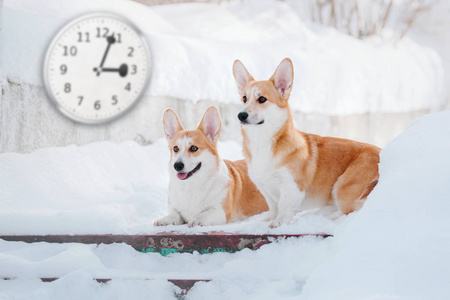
3:03
